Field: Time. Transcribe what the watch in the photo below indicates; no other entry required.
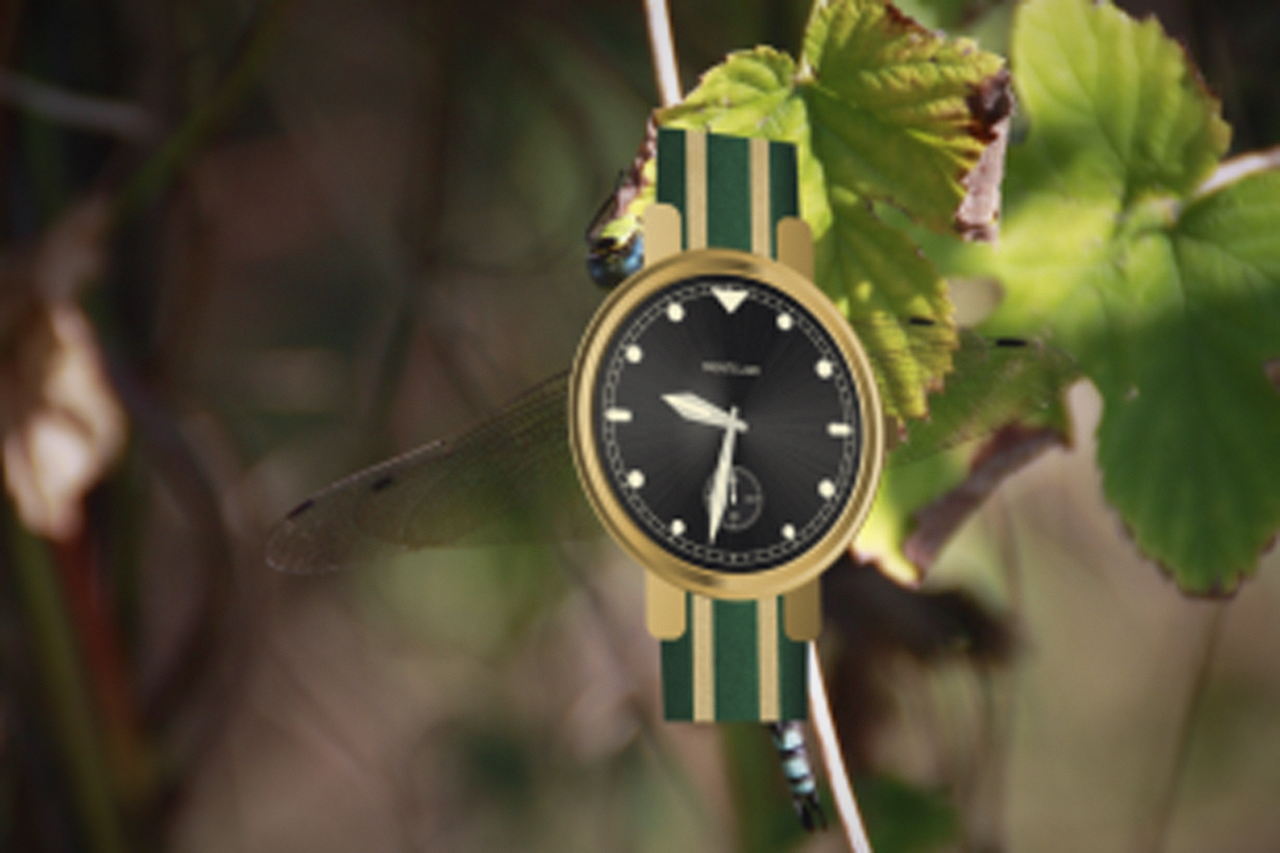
9:32
